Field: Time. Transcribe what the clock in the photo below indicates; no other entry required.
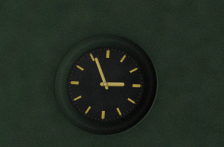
2:56
